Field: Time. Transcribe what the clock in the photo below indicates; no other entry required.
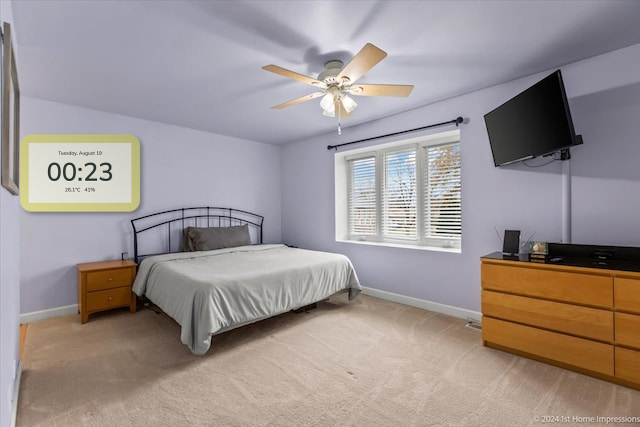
0:23
